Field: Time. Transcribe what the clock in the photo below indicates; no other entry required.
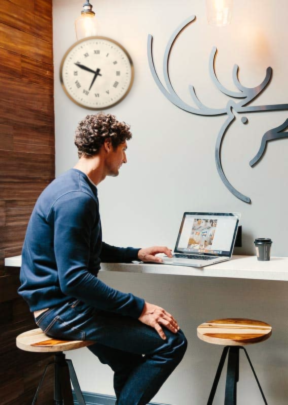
6:49
